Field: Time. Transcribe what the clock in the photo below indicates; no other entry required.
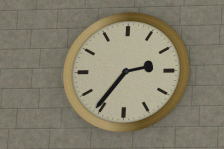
2:36
